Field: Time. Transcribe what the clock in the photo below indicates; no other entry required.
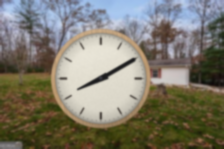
8:10
